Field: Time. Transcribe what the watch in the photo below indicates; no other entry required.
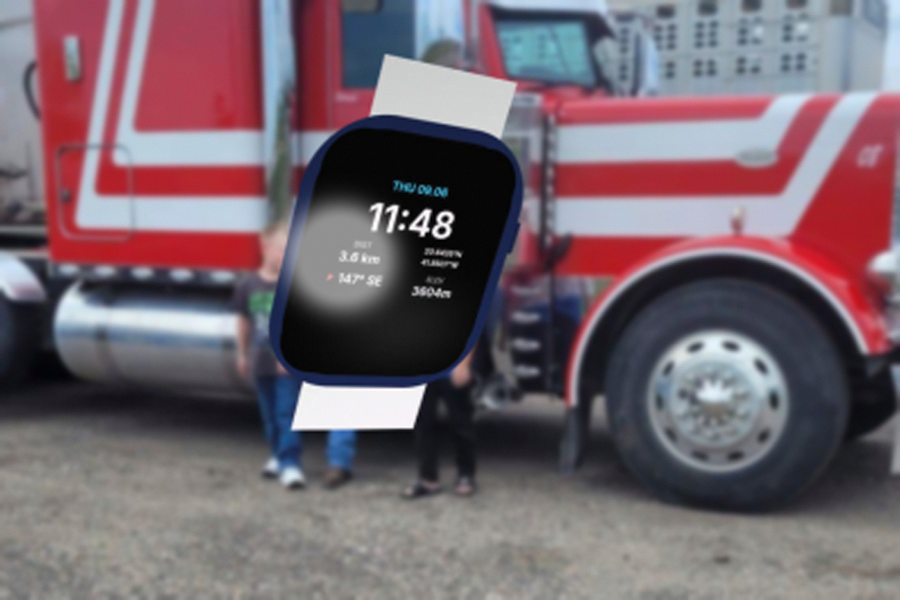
11:48
